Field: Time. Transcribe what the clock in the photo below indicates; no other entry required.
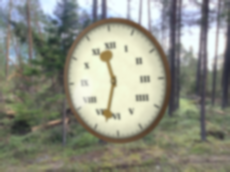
11:33
